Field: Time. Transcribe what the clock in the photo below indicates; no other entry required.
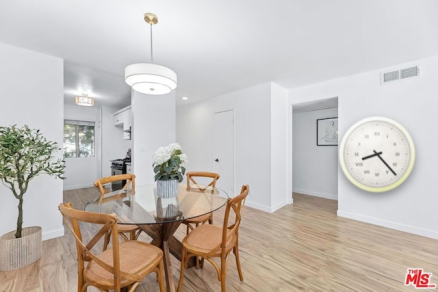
8:23
